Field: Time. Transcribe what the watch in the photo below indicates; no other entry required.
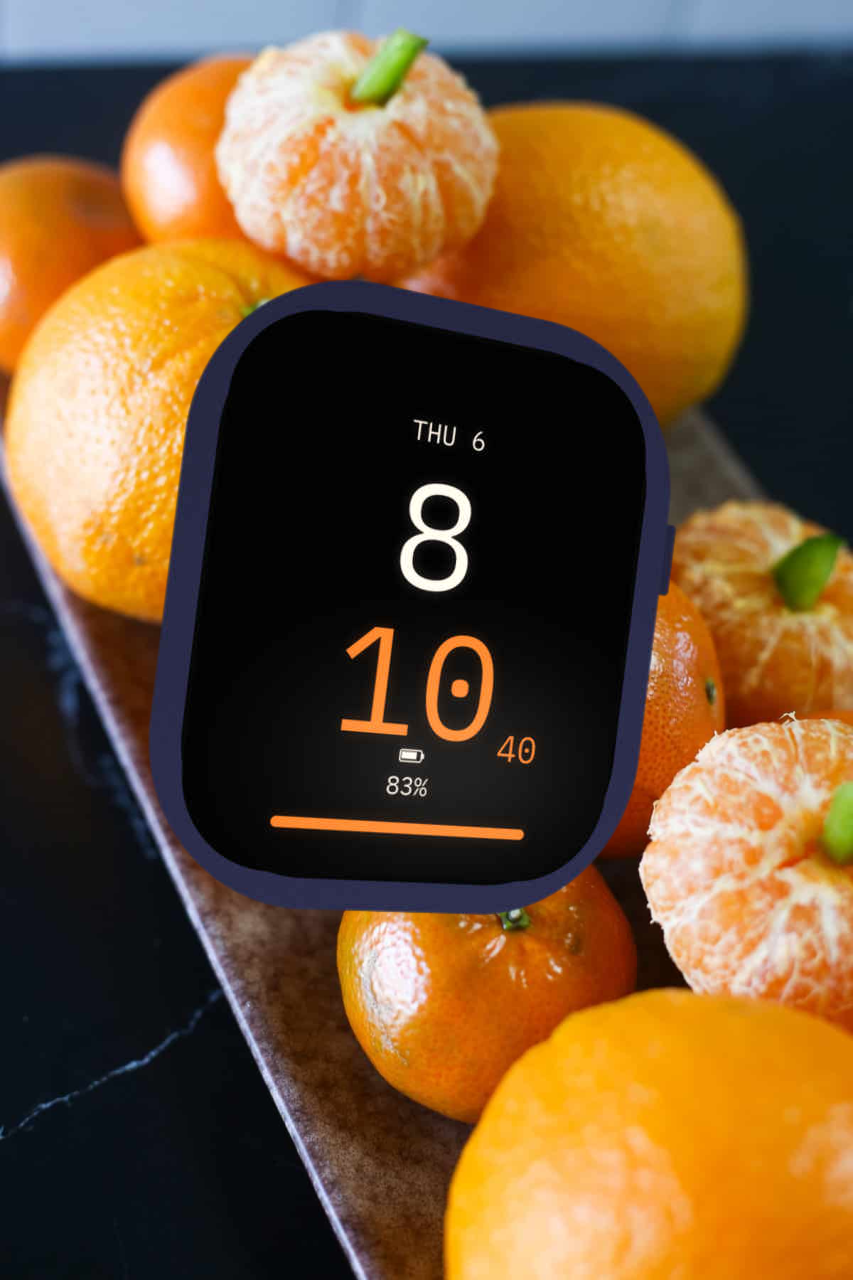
8:10:40
